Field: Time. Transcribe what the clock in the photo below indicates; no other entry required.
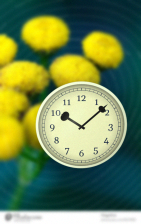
10:08
